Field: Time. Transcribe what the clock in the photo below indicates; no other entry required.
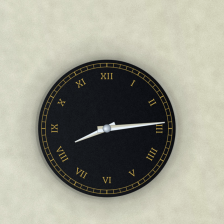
8:14
